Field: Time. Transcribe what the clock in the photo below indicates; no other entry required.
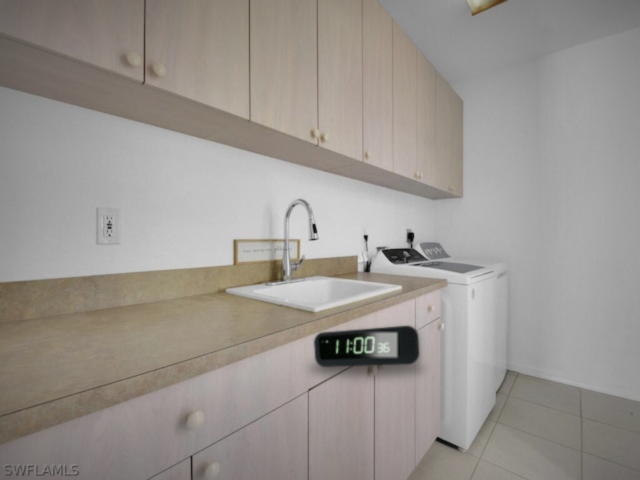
11:00
